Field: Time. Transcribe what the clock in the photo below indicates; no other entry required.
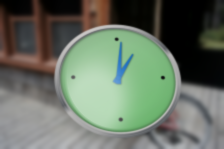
1:01
